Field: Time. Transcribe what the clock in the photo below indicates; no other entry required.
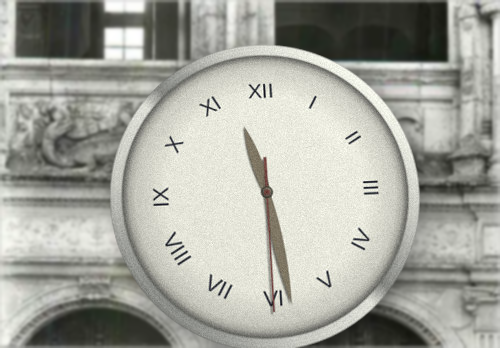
11:28:30
